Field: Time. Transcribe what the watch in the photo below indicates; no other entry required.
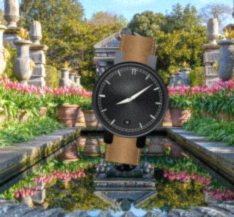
8:08
